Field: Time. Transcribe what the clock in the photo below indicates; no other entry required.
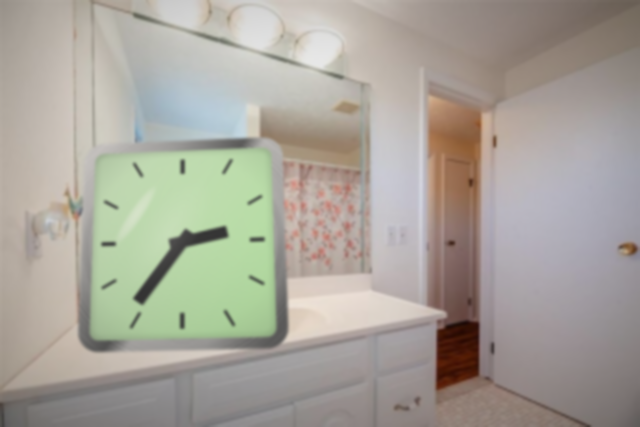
2:36
